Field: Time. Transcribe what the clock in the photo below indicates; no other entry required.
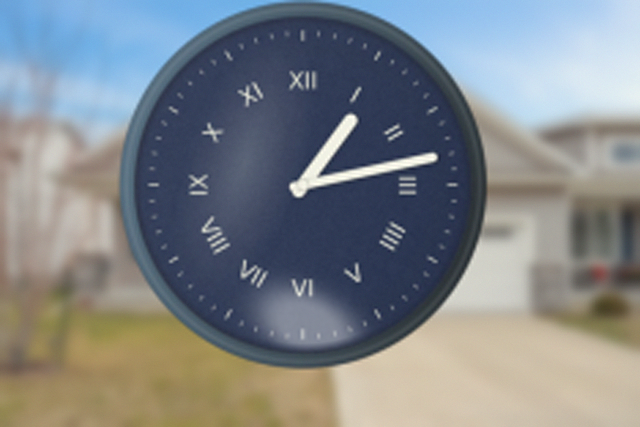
1:13
